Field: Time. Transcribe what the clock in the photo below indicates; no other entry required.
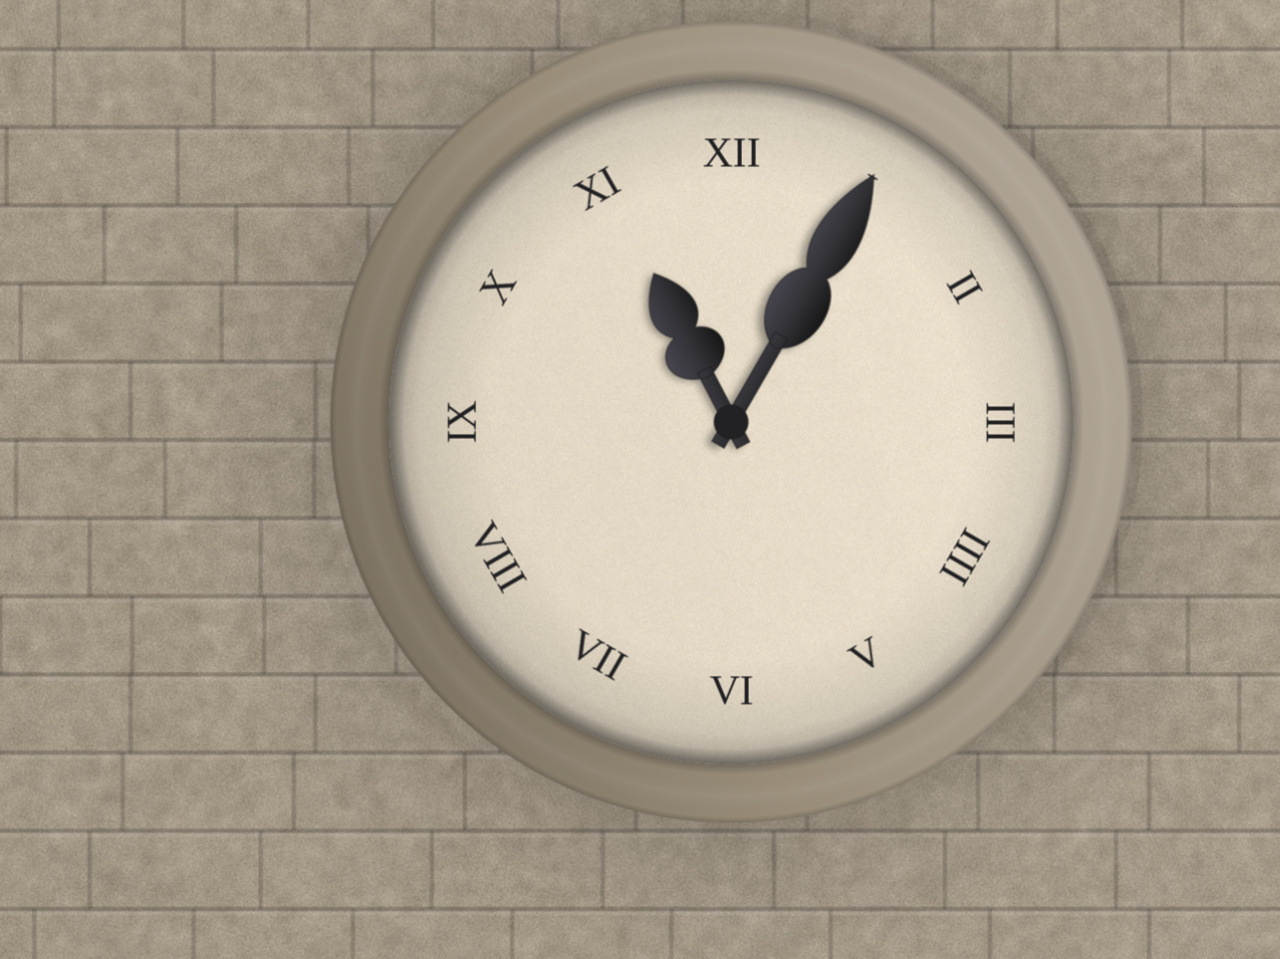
11:05
